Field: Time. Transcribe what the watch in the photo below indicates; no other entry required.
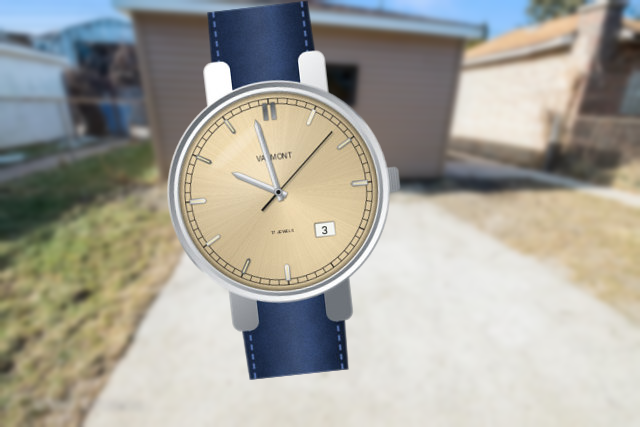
9:58:08
